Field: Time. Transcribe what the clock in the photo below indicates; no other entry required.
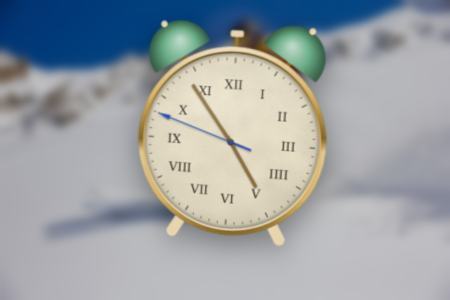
4:53:48
